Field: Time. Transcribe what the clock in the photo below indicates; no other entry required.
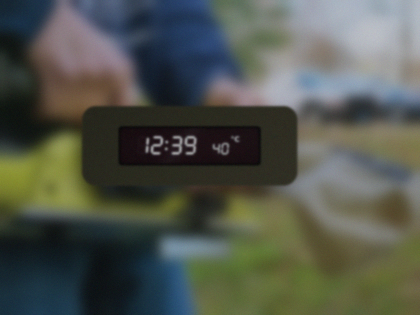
12:39
